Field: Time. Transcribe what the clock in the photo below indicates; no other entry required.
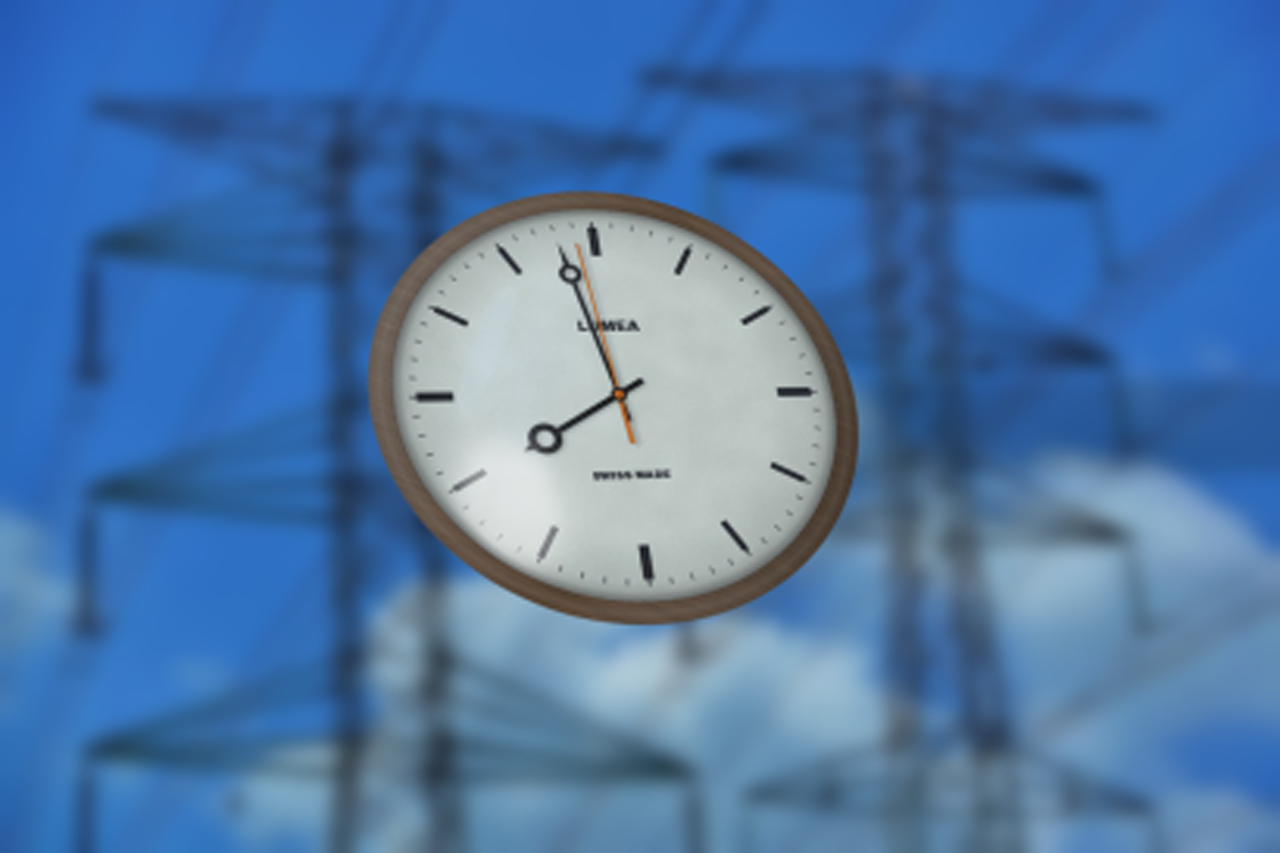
7:57:59
